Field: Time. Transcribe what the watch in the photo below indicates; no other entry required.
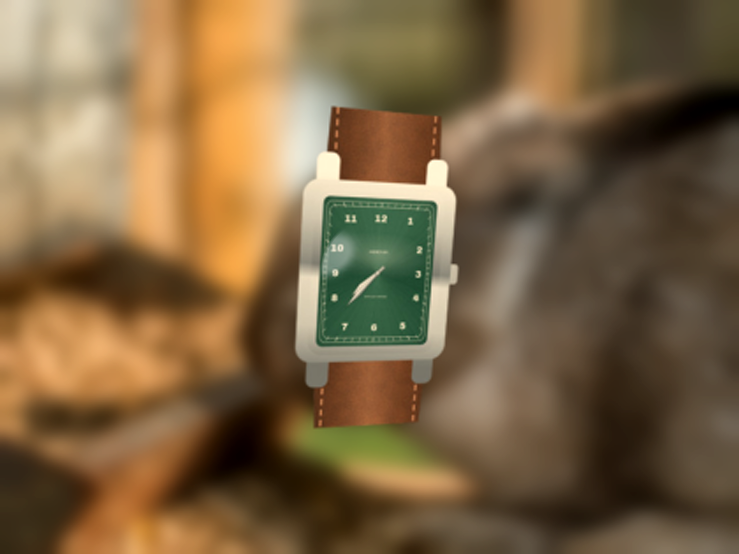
7:37
